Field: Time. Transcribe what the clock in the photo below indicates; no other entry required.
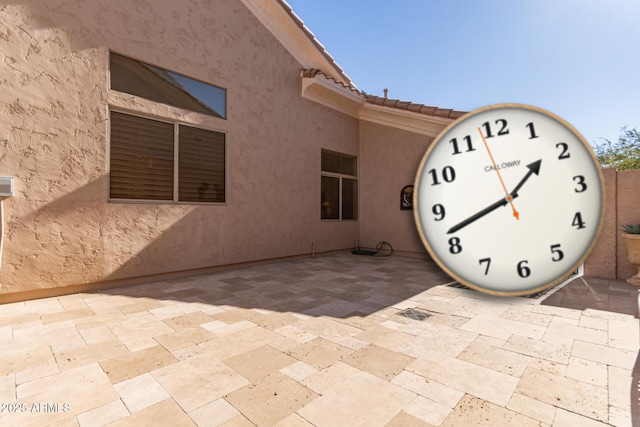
1:41:58
